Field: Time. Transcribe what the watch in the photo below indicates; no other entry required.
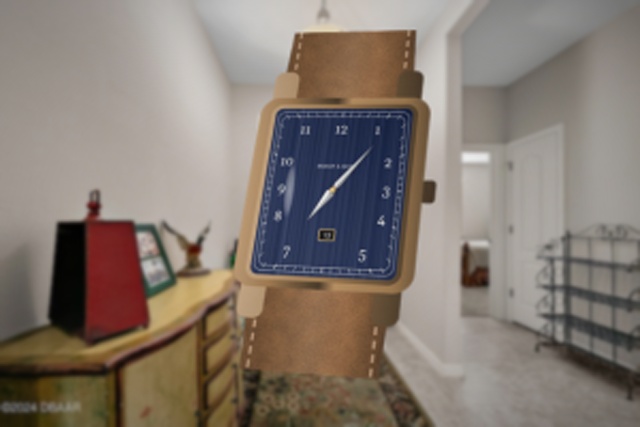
7:06
